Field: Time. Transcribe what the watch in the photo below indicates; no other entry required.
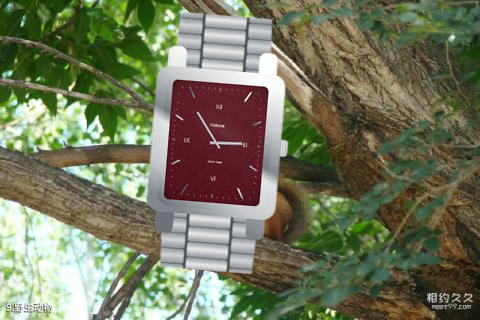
2:54
